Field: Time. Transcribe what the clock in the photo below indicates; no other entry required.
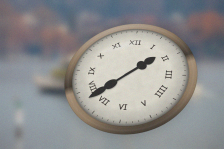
1:38
